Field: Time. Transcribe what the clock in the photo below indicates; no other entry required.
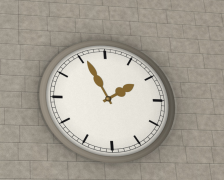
1:56
